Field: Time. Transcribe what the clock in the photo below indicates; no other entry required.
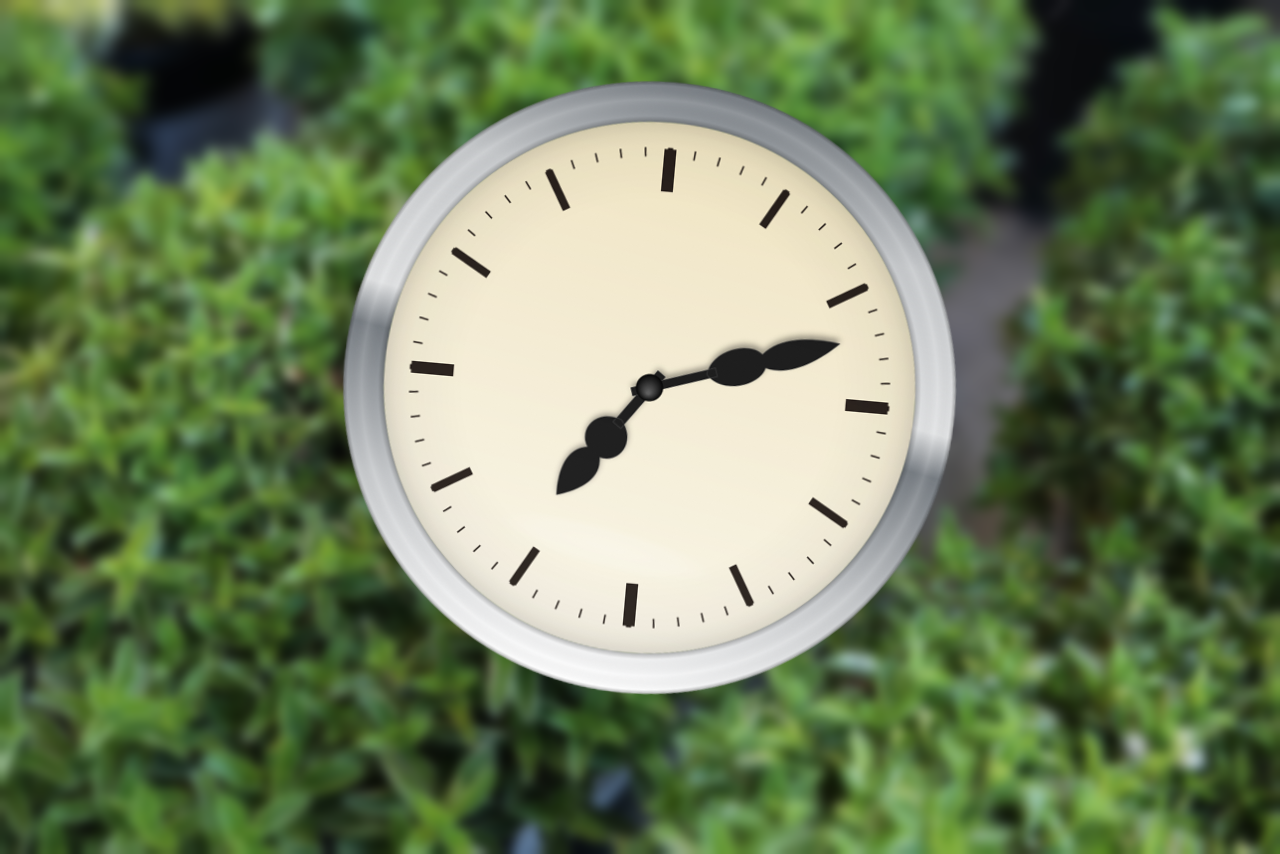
7:12
